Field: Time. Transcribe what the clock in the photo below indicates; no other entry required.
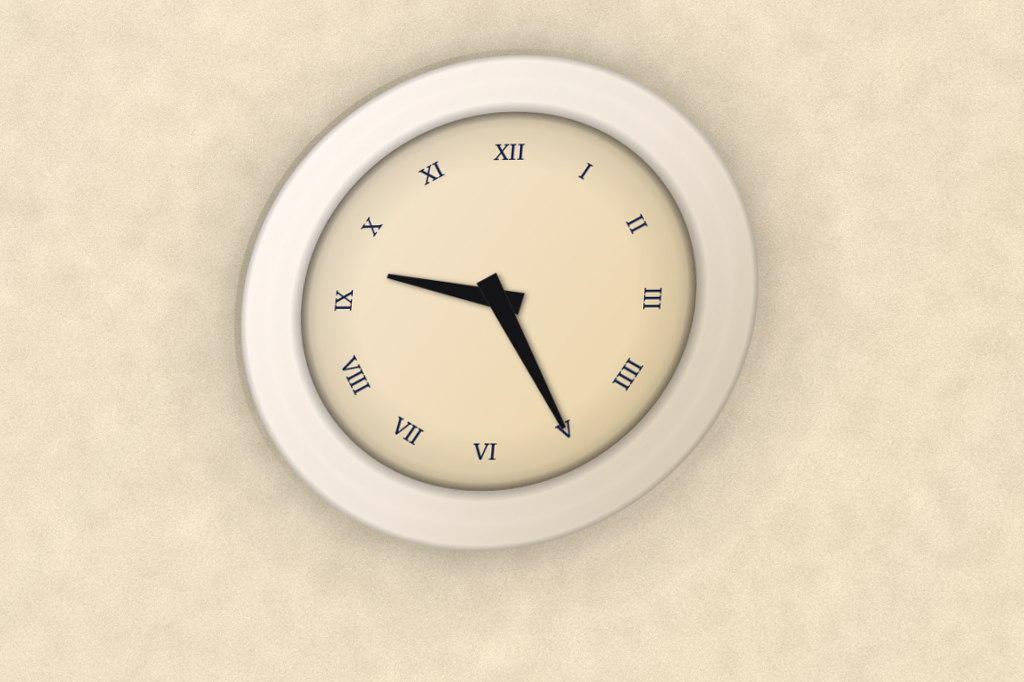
9:25
